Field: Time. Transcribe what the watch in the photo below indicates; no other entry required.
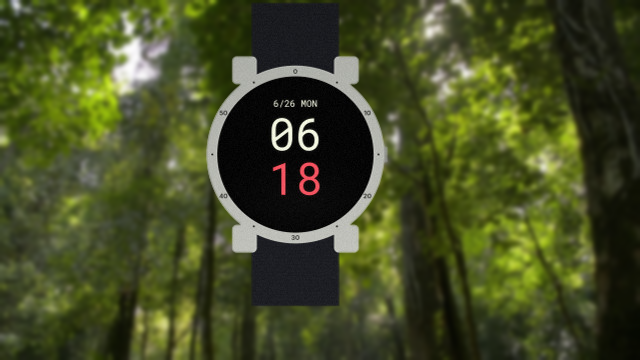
6:18
